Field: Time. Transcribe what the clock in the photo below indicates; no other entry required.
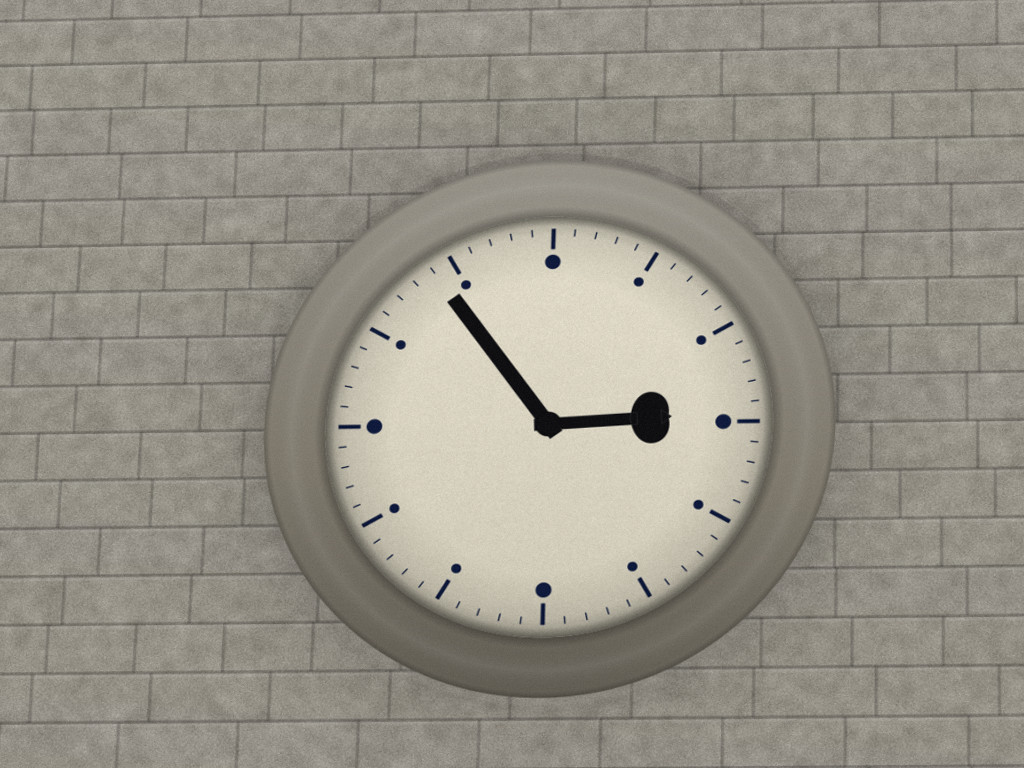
2:54
